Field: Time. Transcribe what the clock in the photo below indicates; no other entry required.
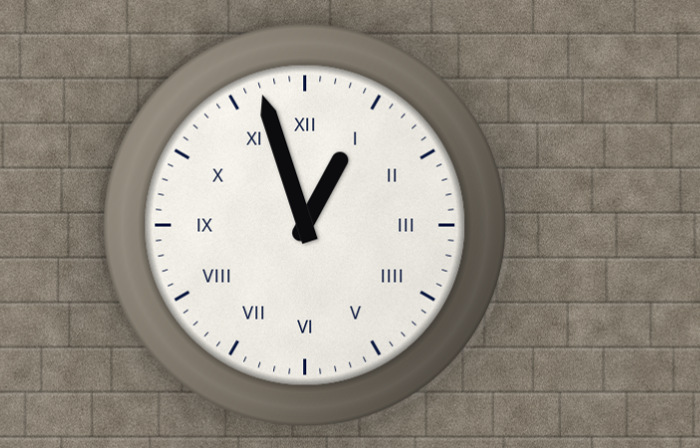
12:57
